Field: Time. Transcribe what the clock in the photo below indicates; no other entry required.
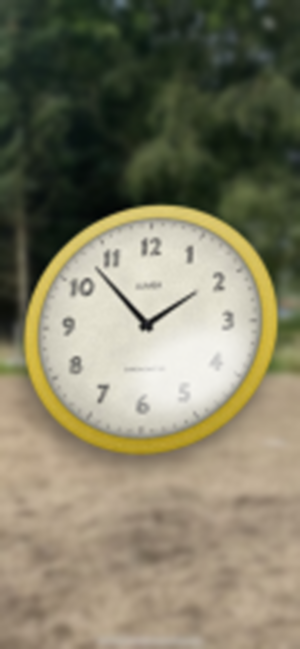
1:53
